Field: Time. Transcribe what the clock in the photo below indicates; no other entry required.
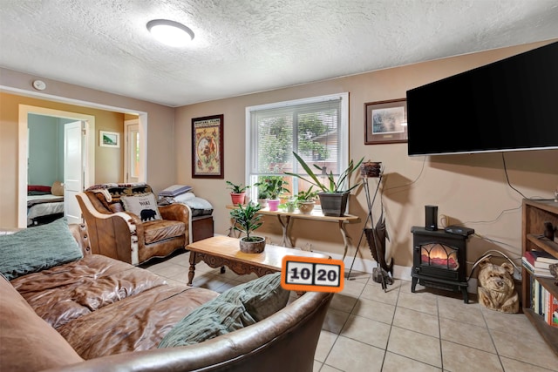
10:20
